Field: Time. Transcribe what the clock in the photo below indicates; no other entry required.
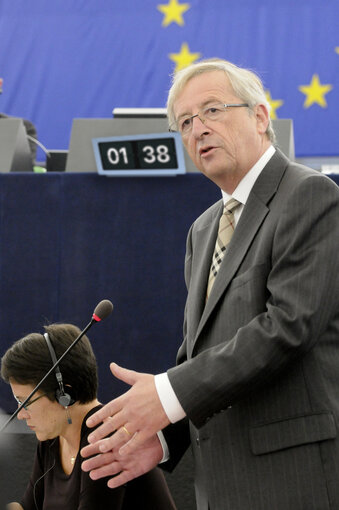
1:38
